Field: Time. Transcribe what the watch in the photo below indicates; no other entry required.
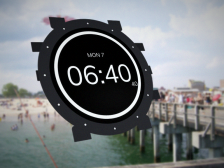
6:40
